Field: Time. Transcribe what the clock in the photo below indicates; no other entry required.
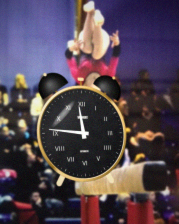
11:46
